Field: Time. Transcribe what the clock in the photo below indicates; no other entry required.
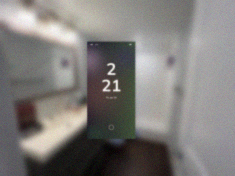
2:21
